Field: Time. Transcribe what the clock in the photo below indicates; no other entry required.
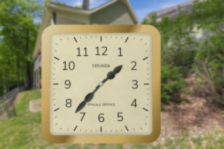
1:37
